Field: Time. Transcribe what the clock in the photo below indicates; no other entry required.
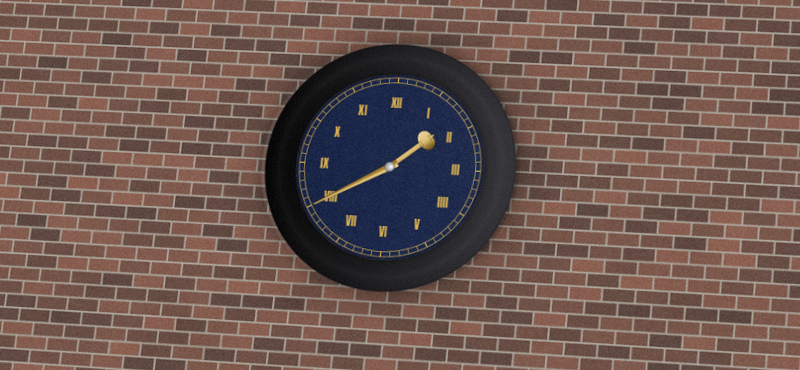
1:40
